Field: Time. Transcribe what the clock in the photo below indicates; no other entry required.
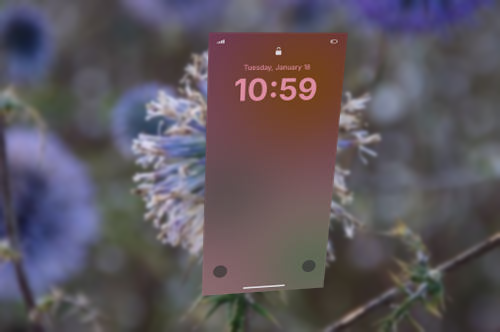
10:59
